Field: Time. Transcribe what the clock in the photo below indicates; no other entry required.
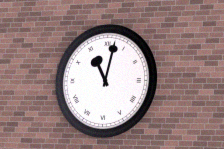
11:02
